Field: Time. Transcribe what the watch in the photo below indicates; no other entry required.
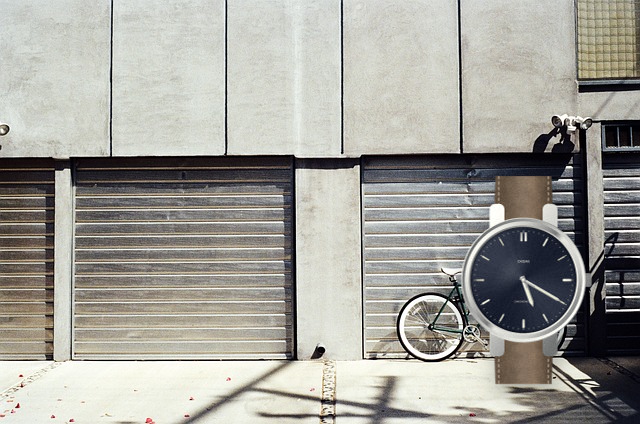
5:20
